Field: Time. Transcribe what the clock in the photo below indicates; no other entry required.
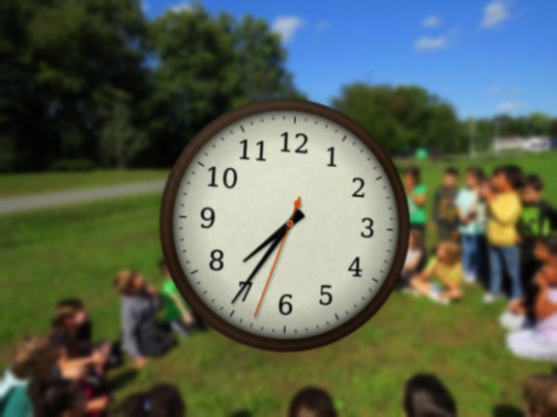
7:35:33
